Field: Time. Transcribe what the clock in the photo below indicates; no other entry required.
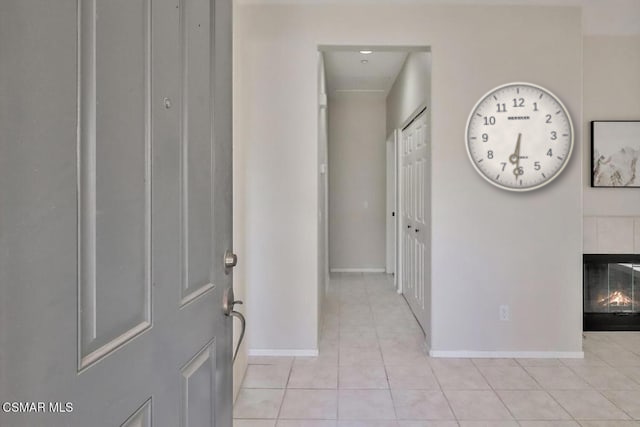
6:31
